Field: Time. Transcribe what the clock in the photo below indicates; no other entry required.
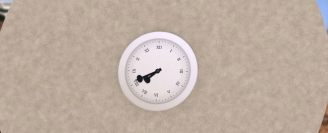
7:41
